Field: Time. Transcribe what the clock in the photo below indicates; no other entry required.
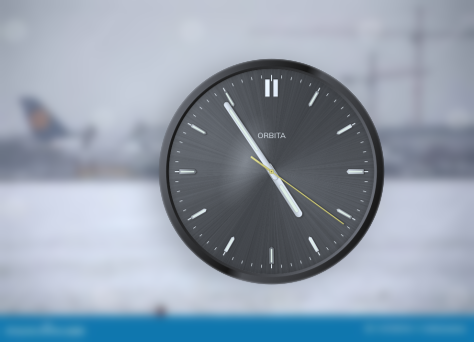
4:54:21
